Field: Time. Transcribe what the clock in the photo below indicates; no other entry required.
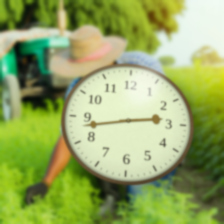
2:43
